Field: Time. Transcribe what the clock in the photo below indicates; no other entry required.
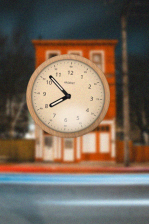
7:52
